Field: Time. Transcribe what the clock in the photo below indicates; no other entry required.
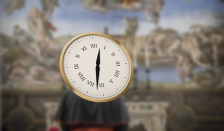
12:32
